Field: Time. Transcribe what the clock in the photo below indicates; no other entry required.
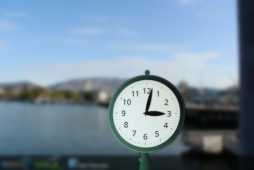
3:02
